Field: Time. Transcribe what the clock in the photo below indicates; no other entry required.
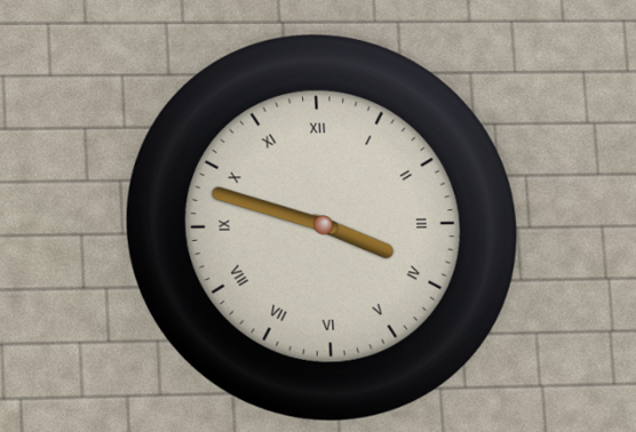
3:48
